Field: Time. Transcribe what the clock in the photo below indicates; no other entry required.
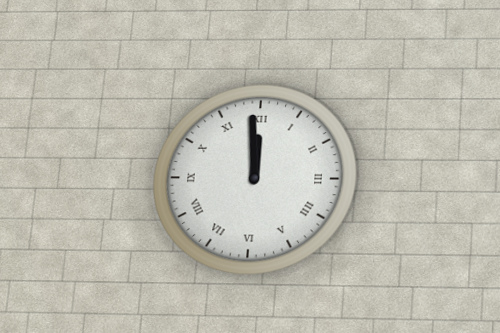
11:59
